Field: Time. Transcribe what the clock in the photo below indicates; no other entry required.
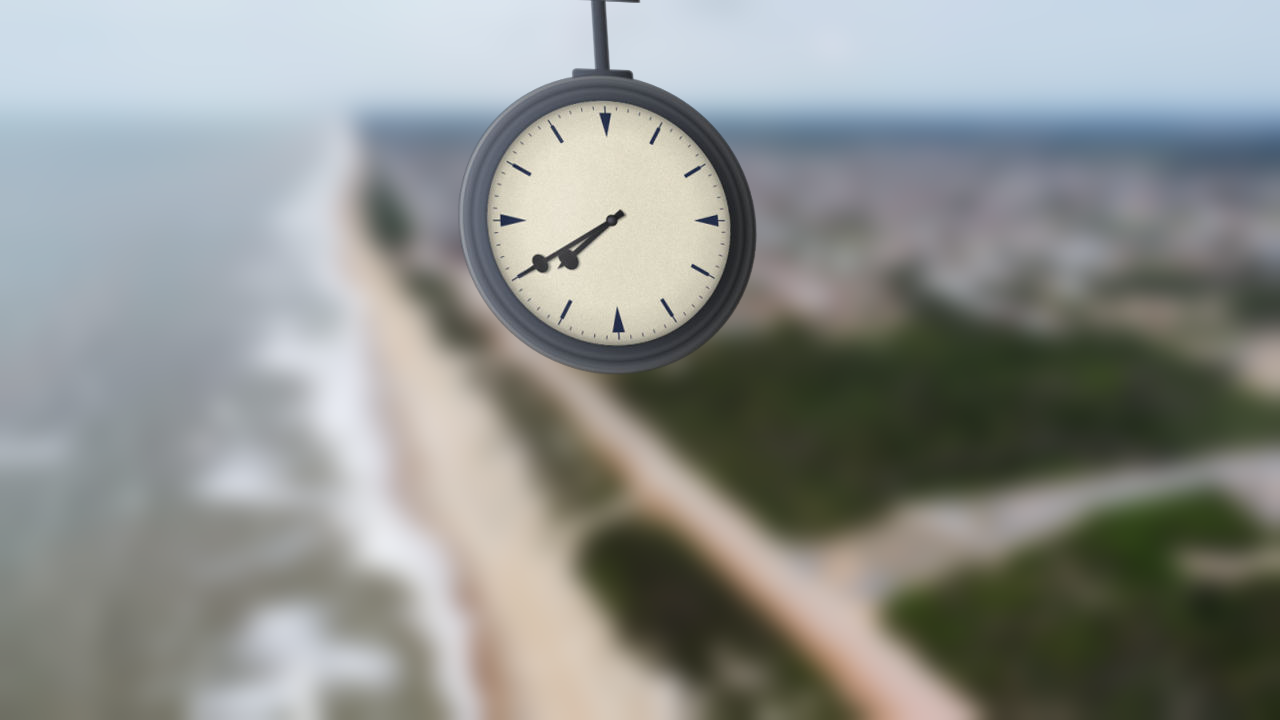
7:40
